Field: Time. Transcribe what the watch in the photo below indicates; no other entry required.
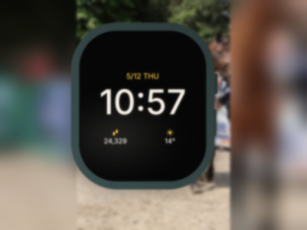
10:57
